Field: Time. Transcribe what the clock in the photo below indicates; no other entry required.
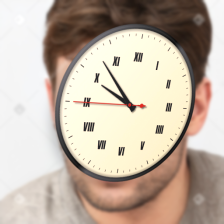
9:52:45
